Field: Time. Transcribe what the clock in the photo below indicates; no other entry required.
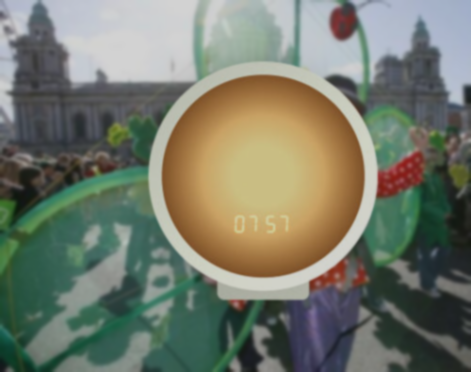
7:57
